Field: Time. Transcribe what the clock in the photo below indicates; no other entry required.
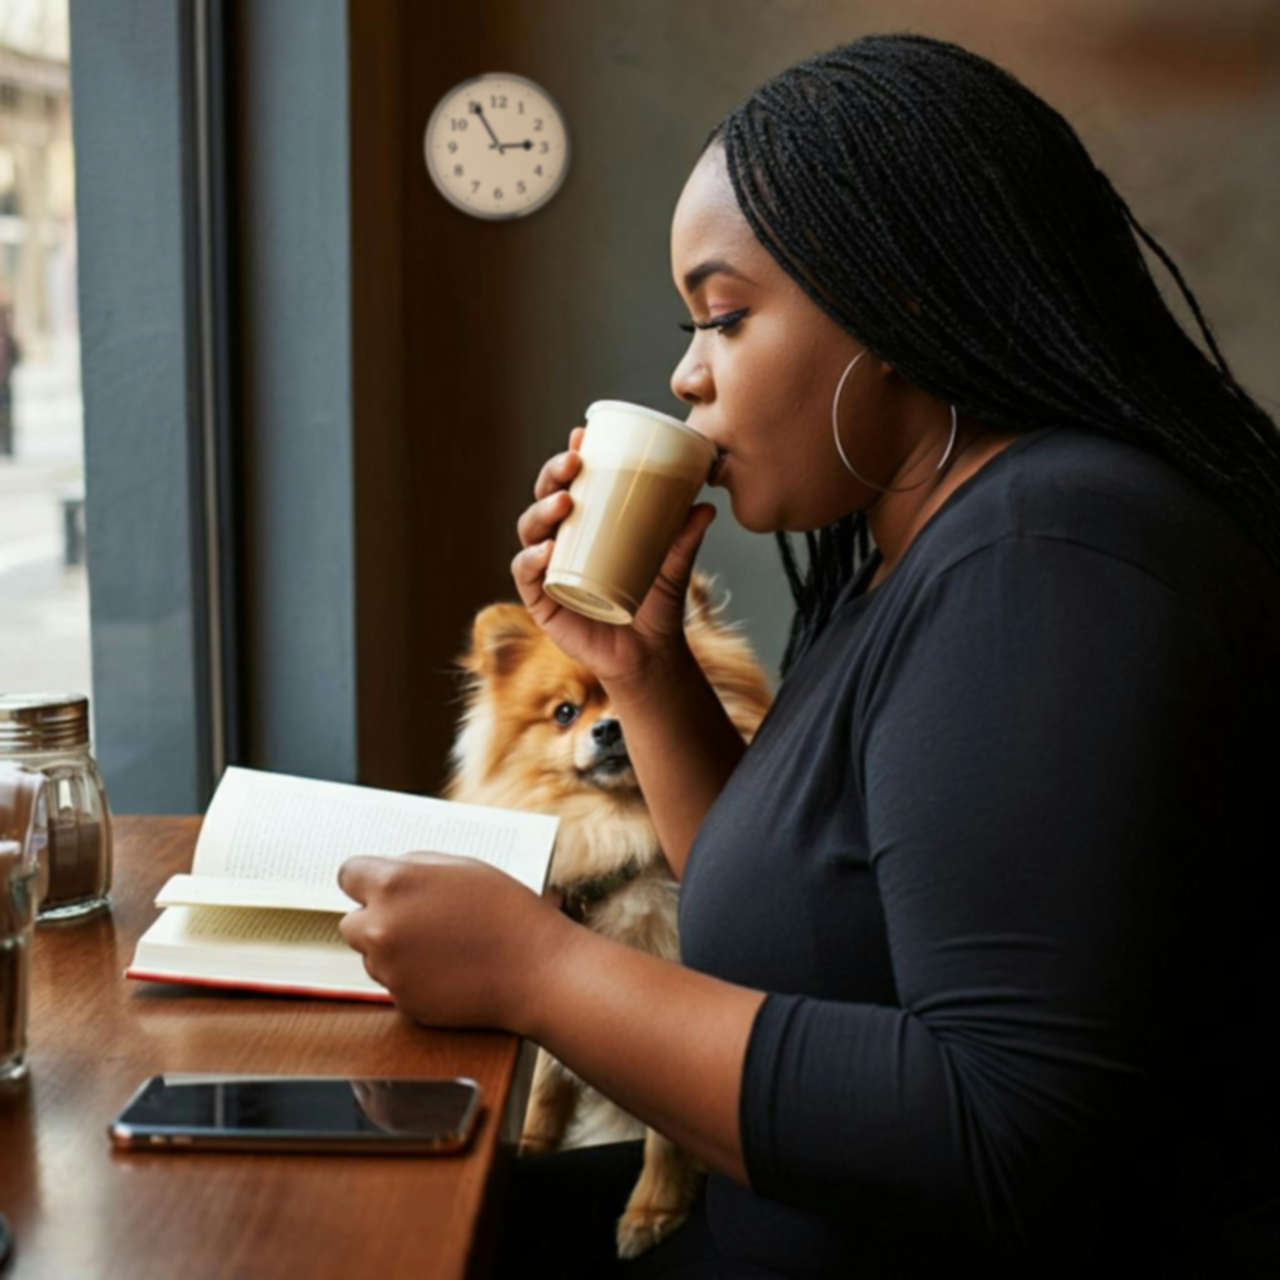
2:55
